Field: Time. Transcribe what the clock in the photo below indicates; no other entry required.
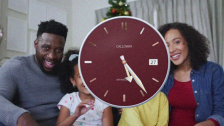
5:24
